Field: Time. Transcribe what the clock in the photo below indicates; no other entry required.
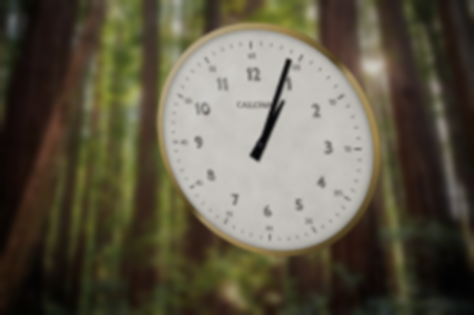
1:04
